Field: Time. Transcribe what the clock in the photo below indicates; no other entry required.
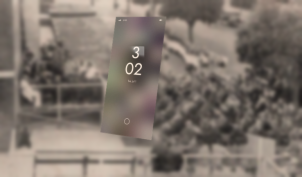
3:02
